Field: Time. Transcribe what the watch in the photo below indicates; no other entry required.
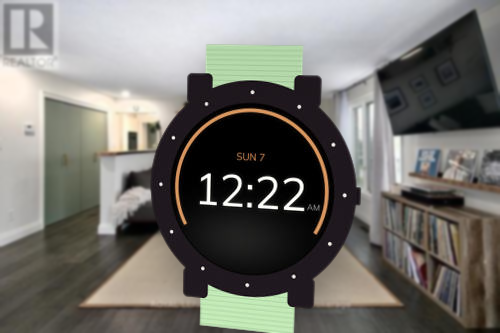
12:22
